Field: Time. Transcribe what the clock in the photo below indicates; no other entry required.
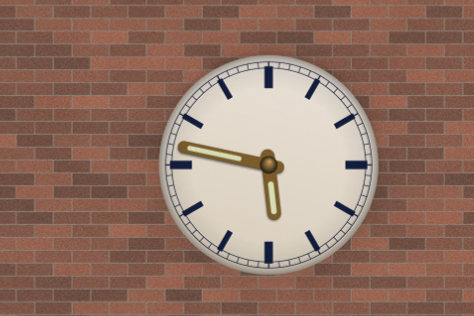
5:47
